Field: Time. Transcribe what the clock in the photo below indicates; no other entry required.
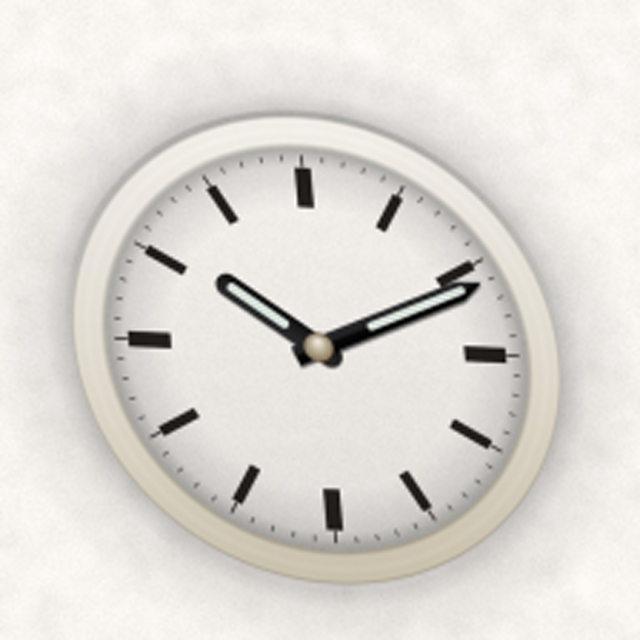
10:11
